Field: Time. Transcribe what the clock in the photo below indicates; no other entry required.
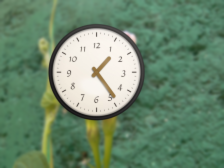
1:24
